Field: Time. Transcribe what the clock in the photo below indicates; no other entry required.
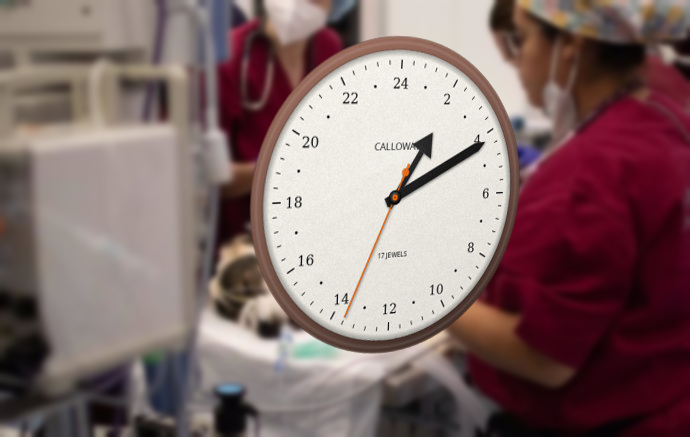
2:10:34
